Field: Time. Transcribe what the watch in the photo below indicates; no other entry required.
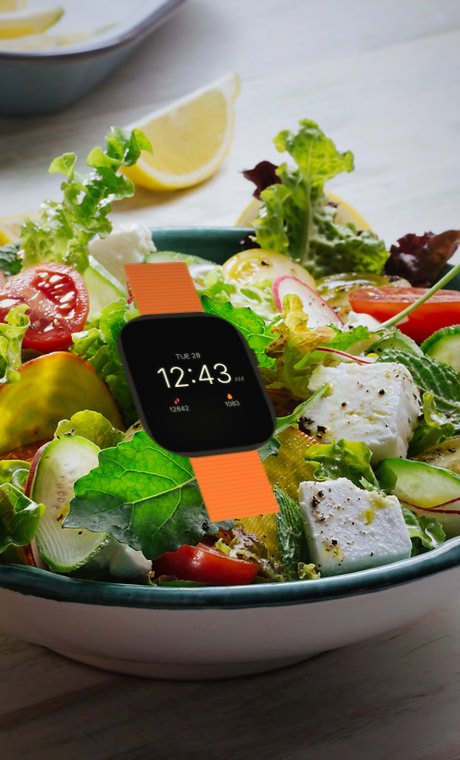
12:43
